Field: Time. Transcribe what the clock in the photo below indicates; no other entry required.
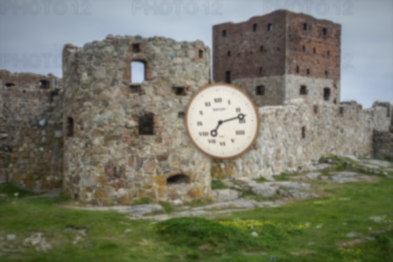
7:13
